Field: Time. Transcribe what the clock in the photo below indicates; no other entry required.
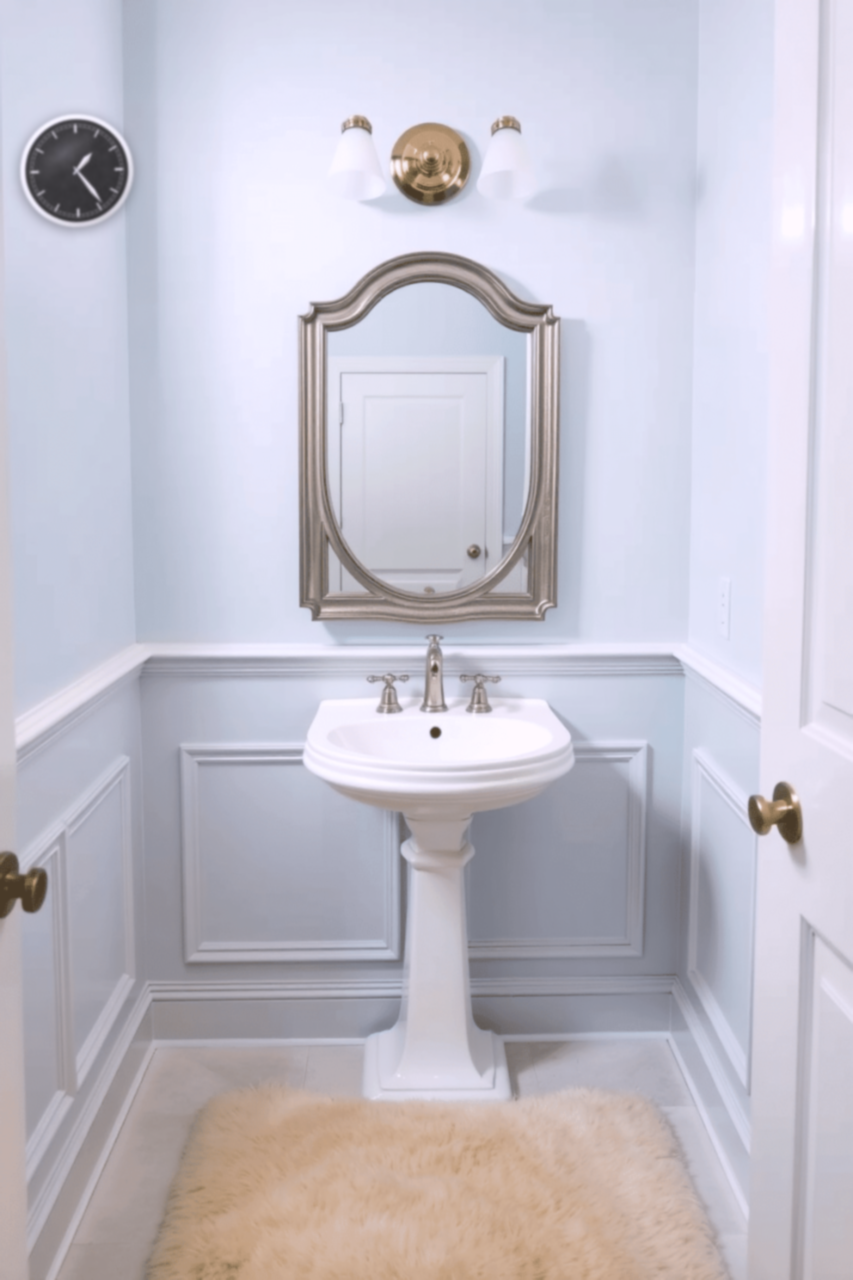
1:24
